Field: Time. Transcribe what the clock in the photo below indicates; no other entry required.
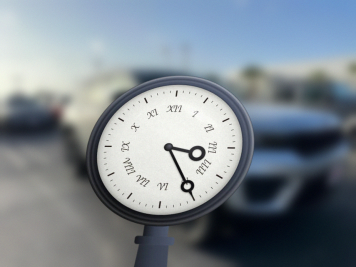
3:25
